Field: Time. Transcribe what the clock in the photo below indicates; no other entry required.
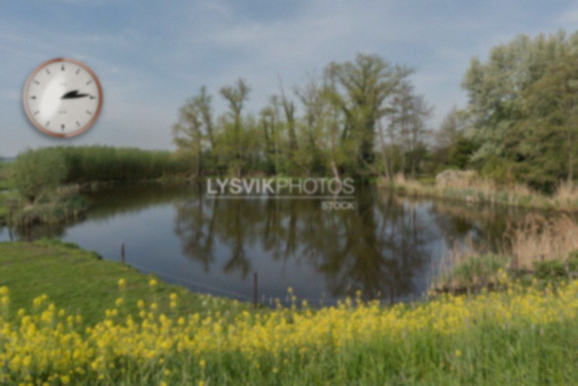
2:14
